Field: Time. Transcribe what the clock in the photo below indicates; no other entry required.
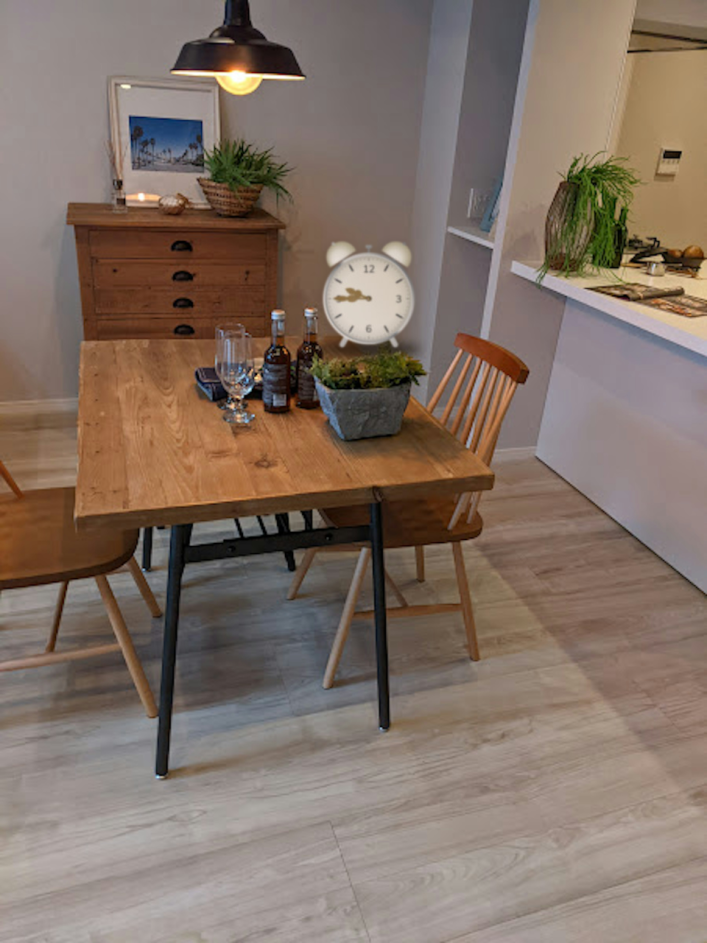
9:45
